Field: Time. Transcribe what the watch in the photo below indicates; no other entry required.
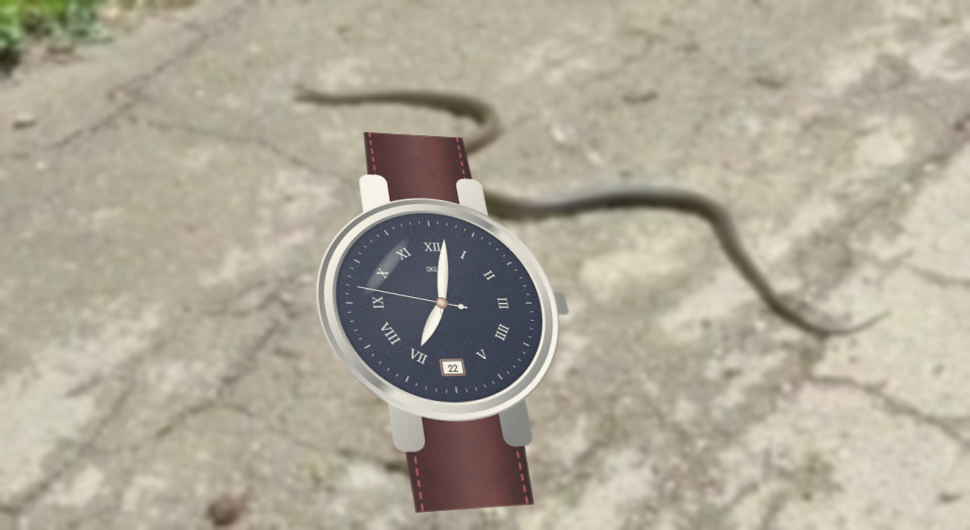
7:01:47
